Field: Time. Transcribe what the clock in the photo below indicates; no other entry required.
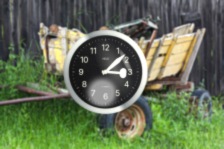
3:08
